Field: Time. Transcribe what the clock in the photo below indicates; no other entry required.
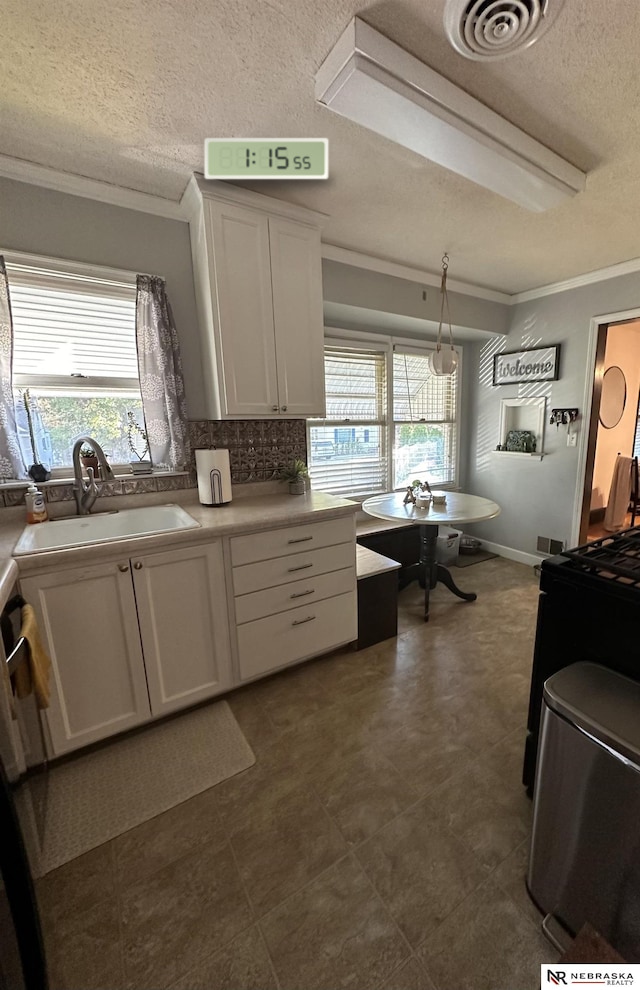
1:15:55
